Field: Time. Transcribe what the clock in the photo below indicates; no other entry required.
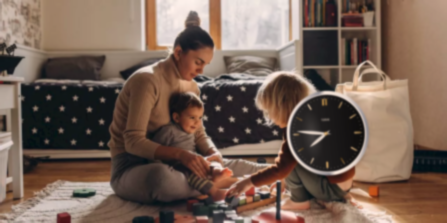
7:46
